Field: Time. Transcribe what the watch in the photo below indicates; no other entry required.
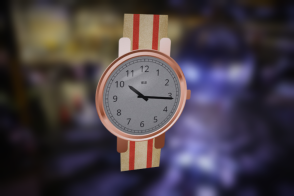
10:16
